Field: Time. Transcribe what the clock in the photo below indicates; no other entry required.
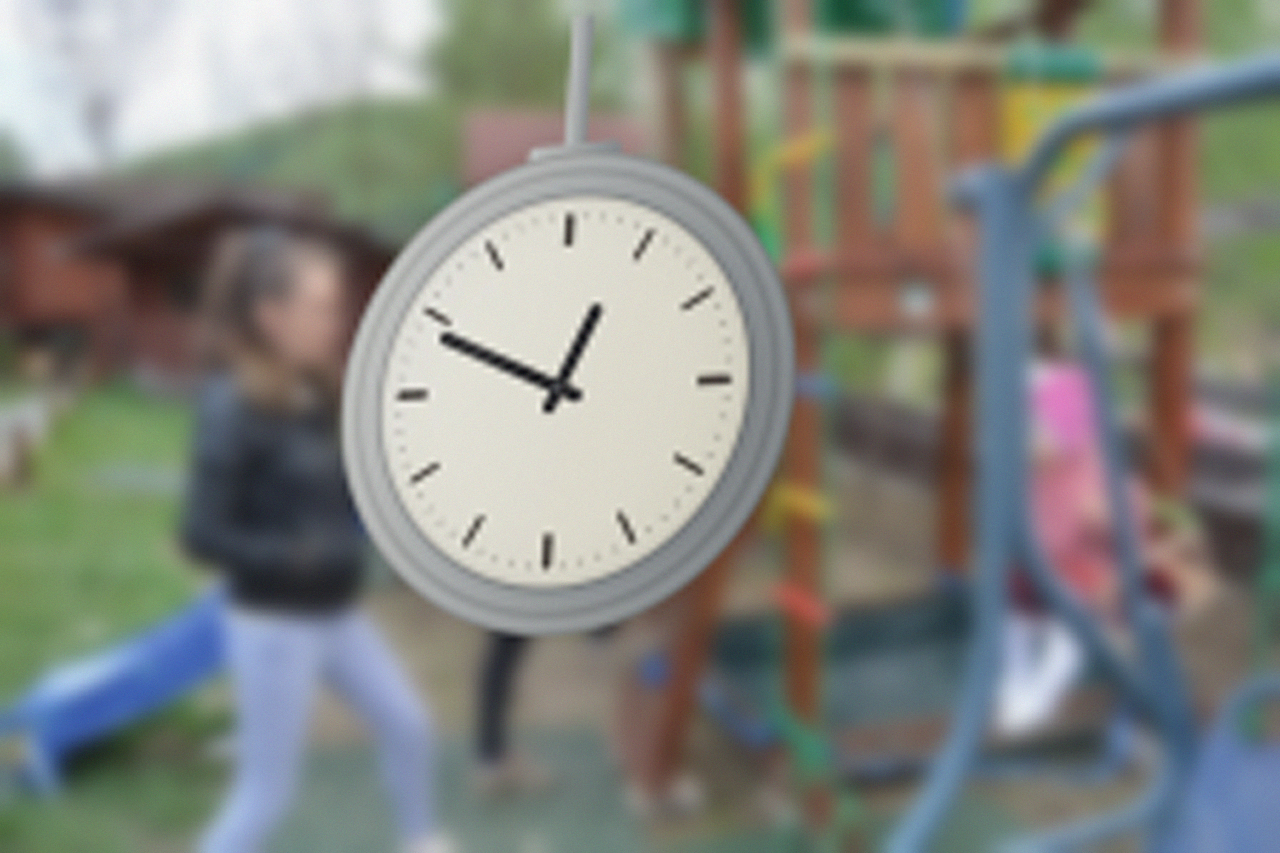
12:49
